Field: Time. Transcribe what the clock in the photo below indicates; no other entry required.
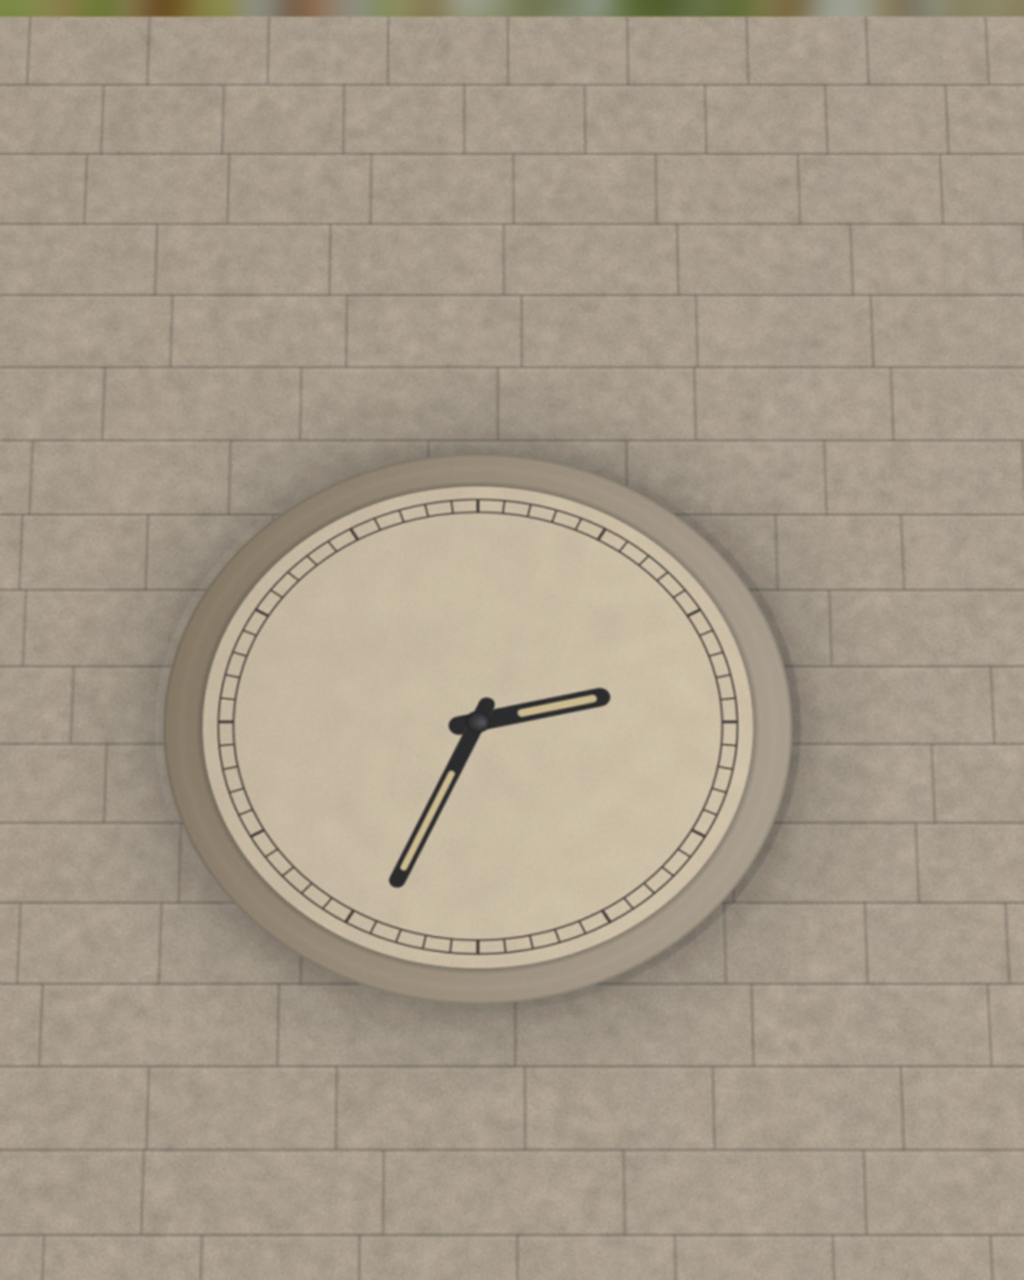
2:34
